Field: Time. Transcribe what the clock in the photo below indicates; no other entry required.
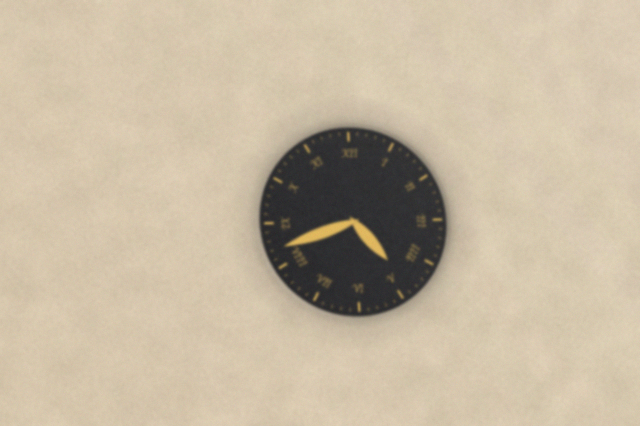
4:42
